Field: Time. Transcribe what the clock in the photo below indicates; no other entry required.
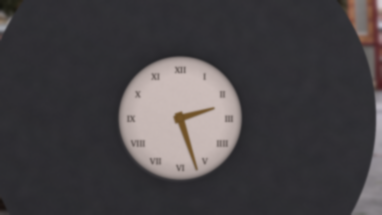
2:27
